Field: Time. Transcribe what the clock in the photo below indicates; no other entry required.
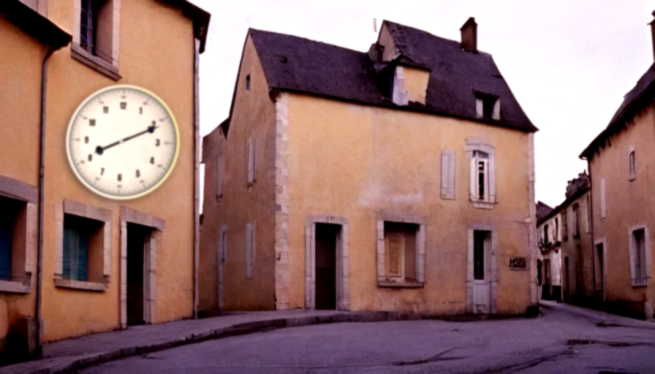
8:11
